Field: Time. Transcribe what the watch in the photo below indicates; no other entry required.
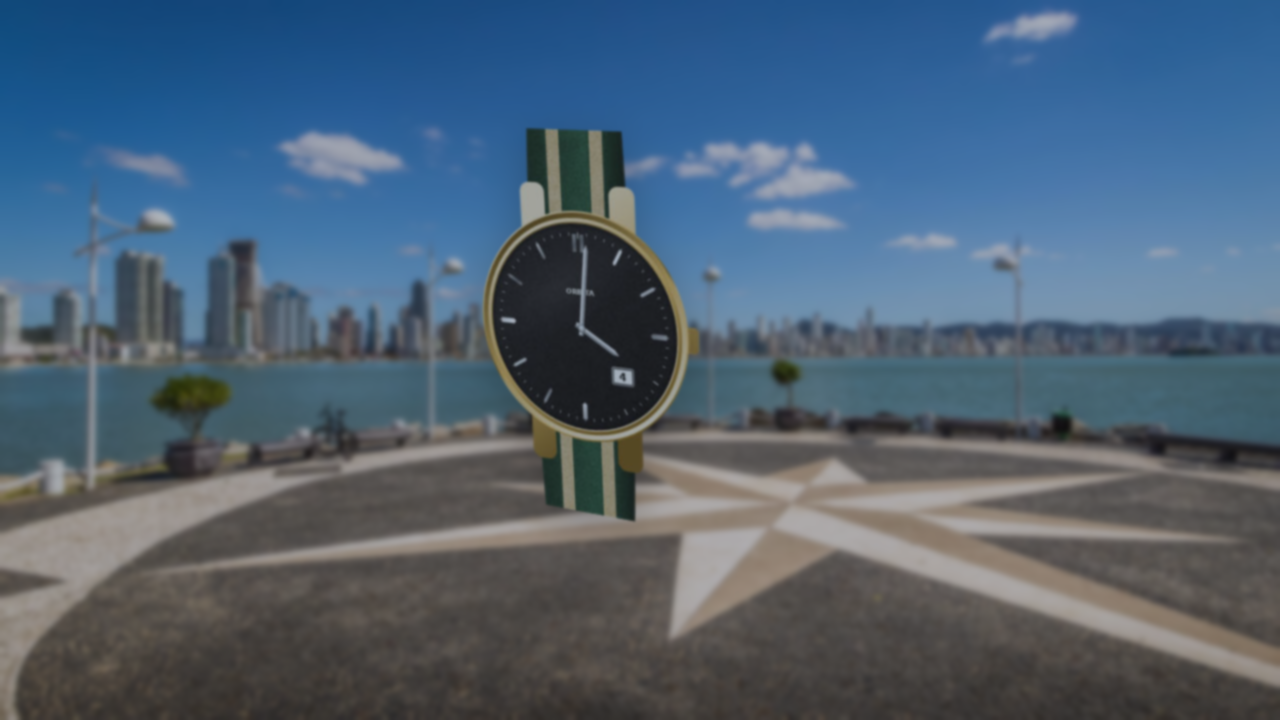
4:01
